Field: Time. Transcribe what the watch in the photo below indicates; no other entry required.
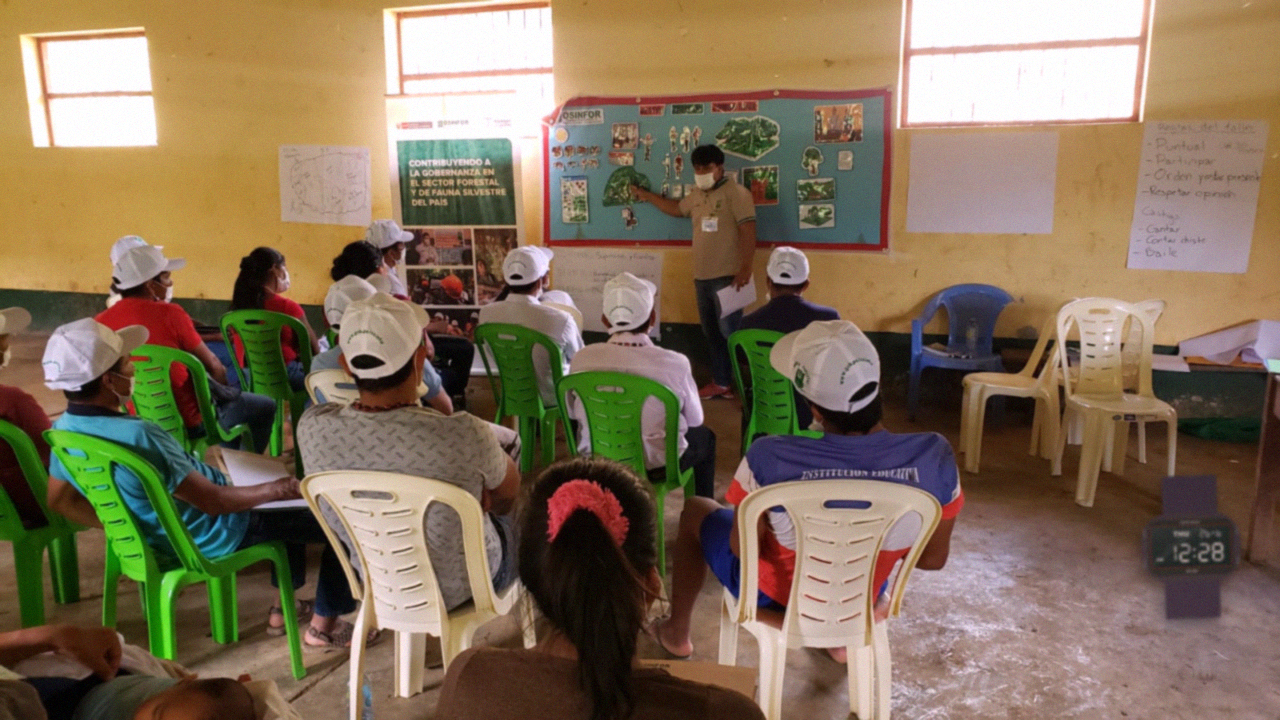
12:28
